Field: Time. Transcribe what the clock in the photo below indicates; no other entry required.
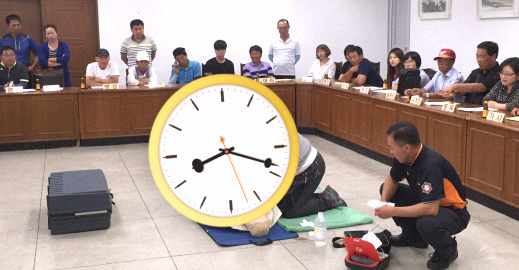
8:18:27
